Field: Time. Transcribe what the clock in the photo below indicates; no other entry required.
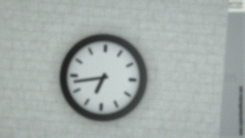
6:43
